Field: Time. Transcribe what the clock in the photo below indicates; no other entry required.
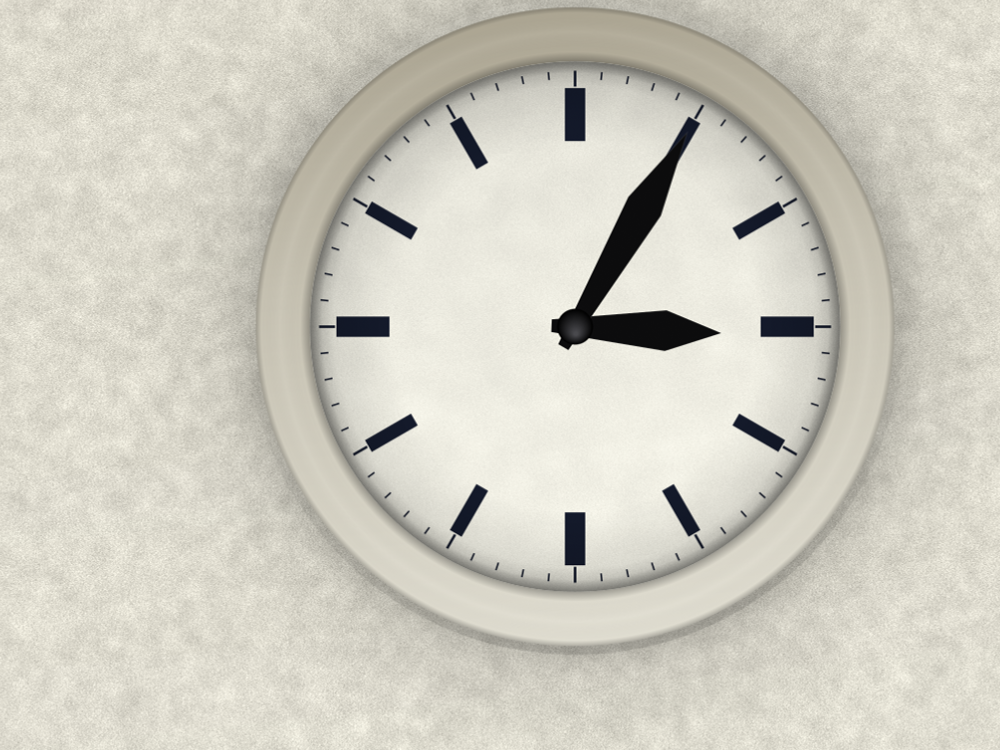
3:05
